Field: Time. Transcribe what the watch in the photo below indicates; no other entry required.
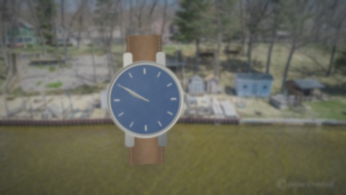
9:50
